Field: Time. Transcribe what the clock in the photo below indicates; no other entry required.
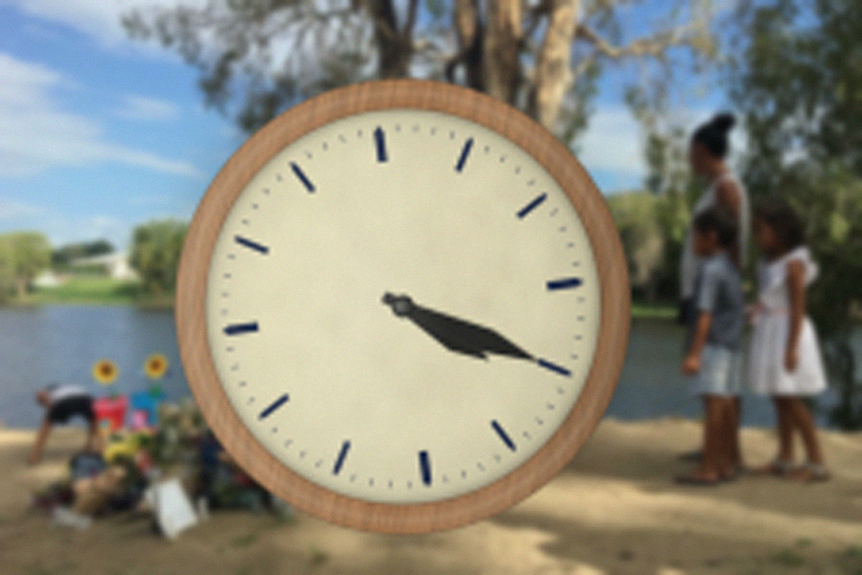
4:20
